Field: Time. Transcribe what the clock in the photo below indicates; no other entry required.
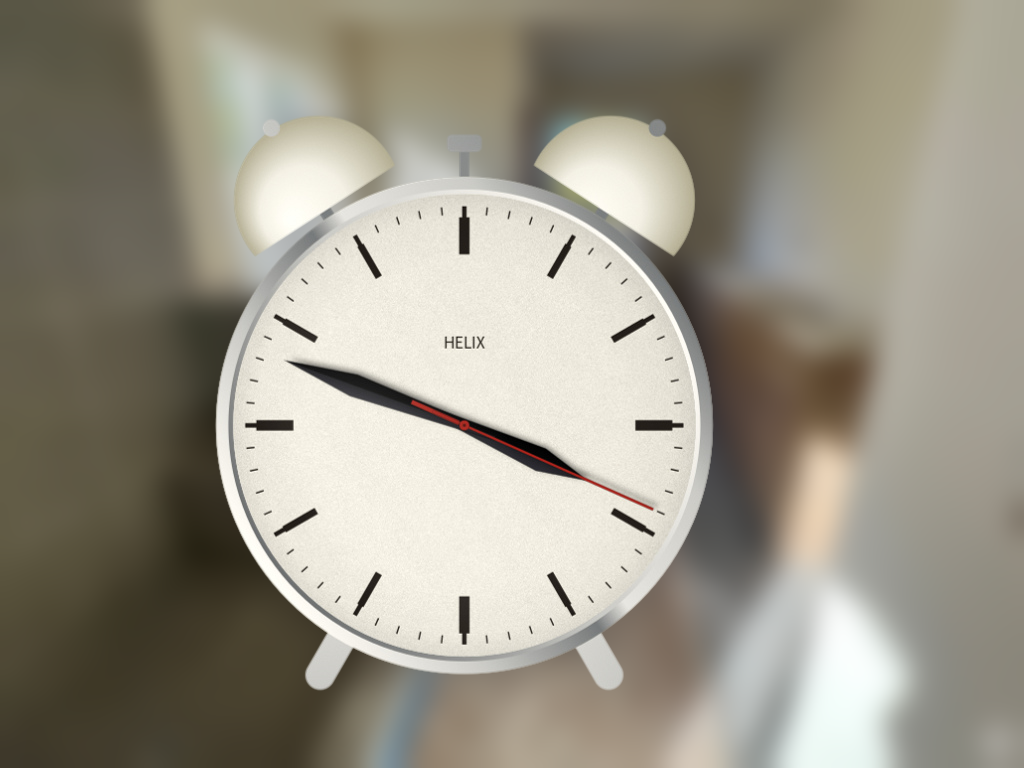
3:48:19
